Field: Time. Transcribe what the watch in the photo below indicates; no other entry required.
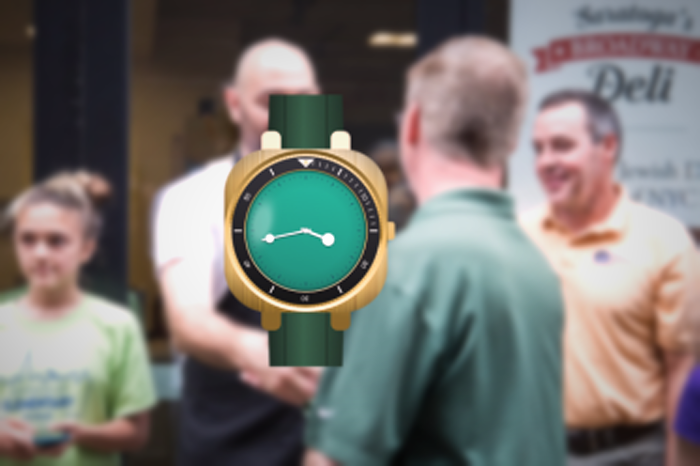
3:43
